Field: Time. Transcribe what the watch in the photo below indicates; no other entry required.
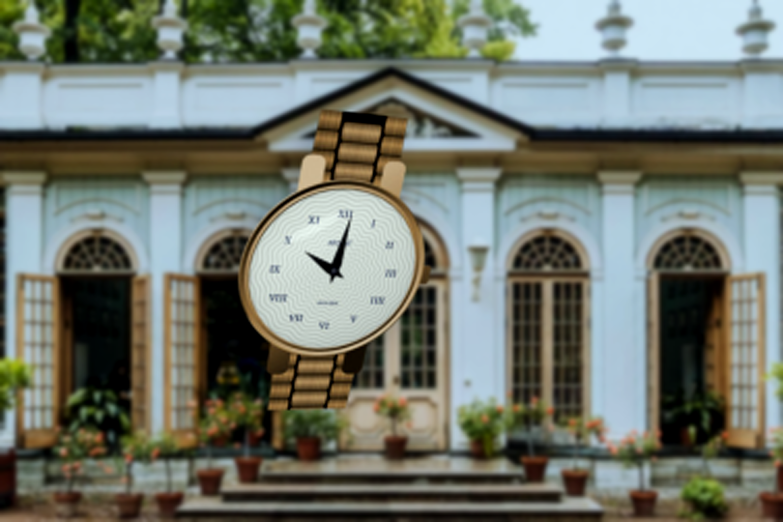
10:01
